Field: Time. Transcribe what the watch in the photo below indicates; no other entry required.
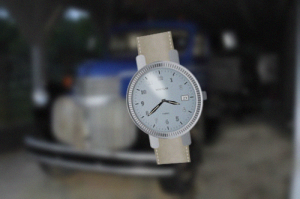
3:39
